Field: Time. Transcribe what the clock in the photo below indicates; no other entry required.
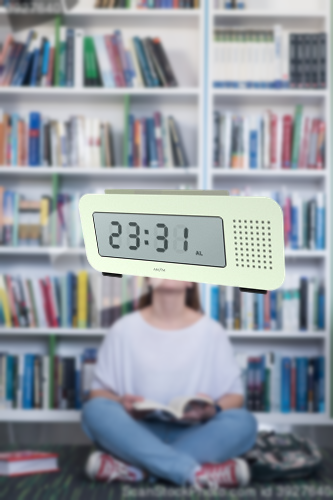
23:31
